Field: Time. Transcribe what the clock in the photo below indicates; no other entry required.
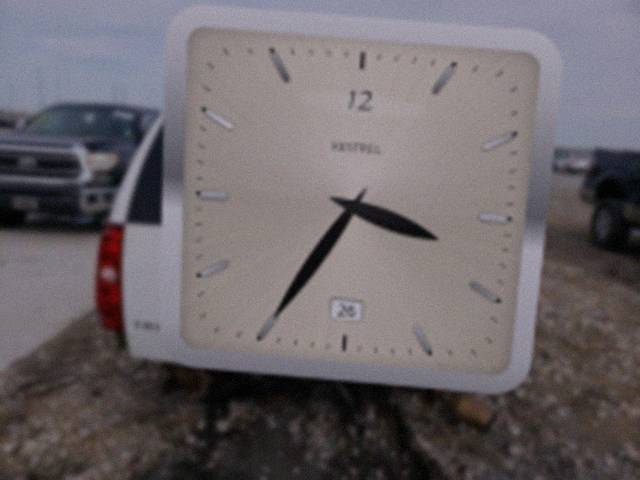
3:35
